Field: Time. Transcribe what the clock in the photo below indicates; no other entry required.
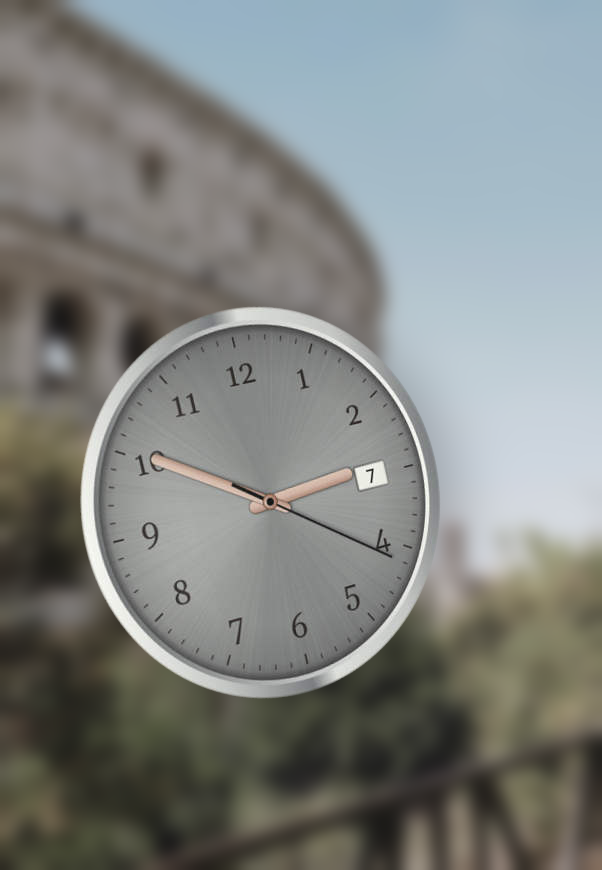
2:50:21
